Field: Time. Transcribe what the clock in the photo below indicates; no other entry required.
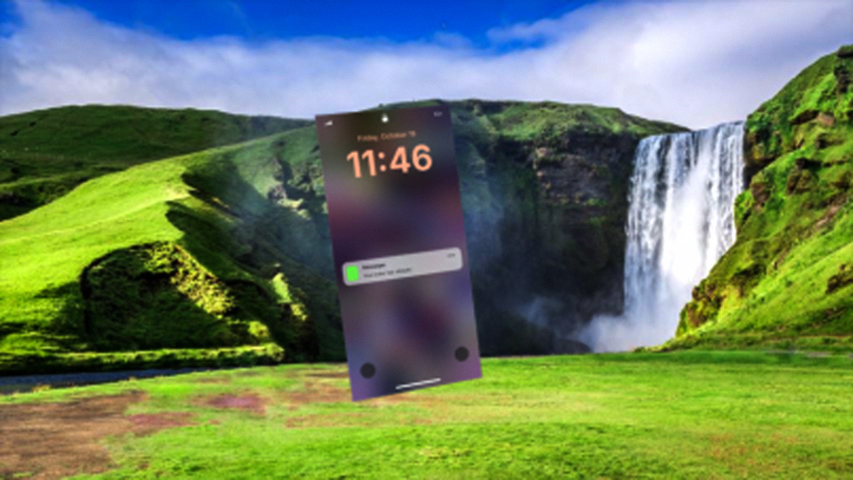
11:46
